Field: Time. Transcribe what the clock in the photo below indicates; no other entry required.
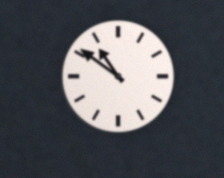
10:51
